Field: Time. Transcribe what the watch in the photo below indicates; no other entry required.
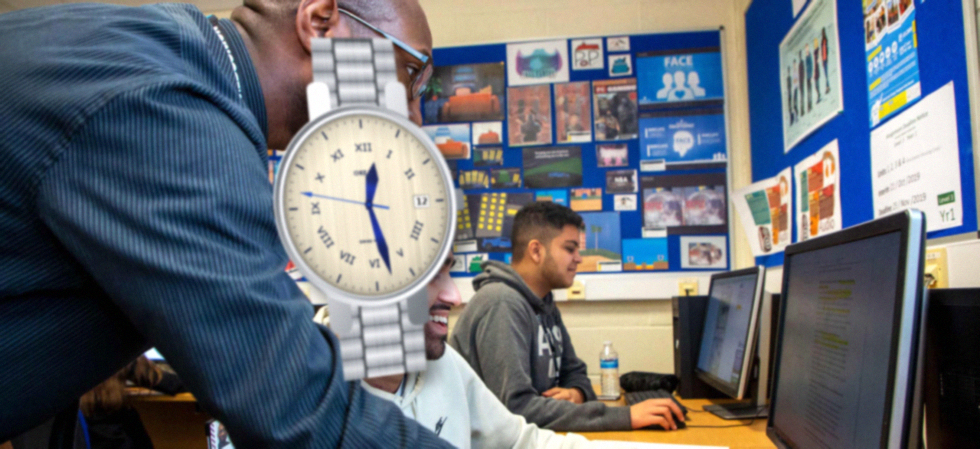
12:27:47
